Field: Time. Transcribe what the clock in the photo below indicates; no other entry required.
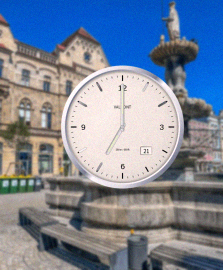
7:00
